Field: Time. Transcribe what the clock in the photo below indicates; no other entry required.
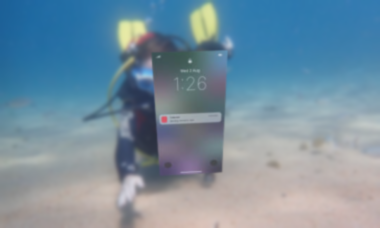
1:26
